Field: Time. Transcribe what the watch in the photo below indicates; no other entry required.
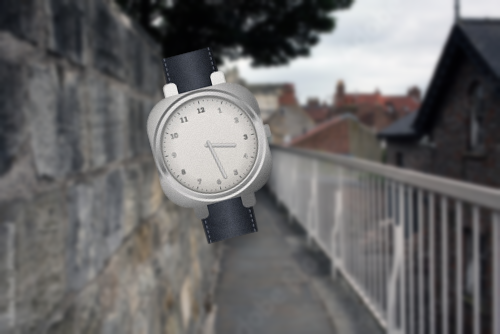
3:28
